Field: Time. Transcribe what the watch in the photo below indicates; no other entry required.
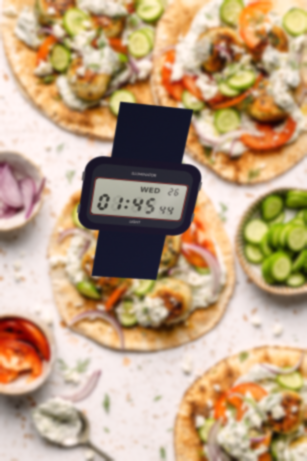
1:45:44
